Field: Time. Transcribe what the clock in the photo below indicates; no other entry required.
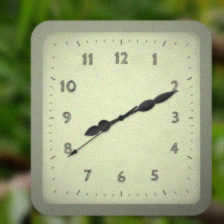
8:10:39
